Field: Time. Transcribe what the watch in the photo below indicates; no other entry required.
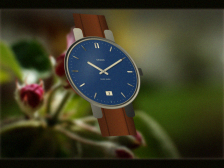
10:10
